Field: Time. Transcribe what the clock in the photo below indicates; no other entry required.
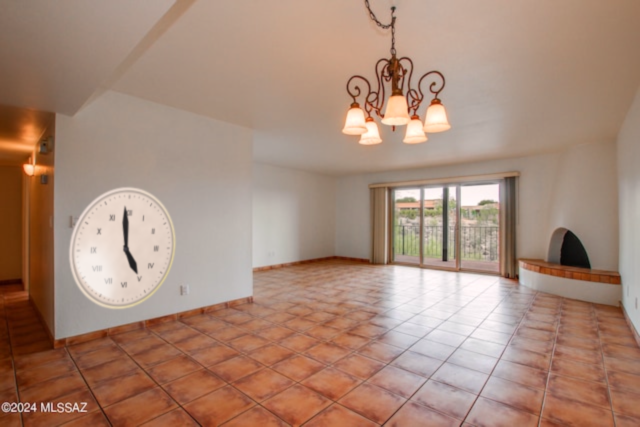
4:59
